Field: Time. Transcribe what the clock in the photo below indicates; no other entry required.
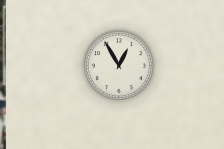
12:55
